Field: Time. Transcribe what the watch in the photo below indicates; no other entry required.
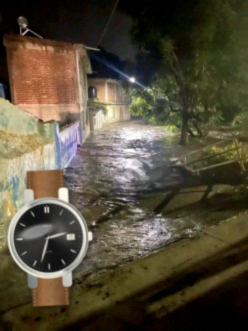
2:33
